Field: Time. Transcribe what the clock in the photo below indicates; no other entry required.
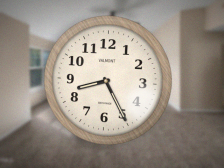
8:25
